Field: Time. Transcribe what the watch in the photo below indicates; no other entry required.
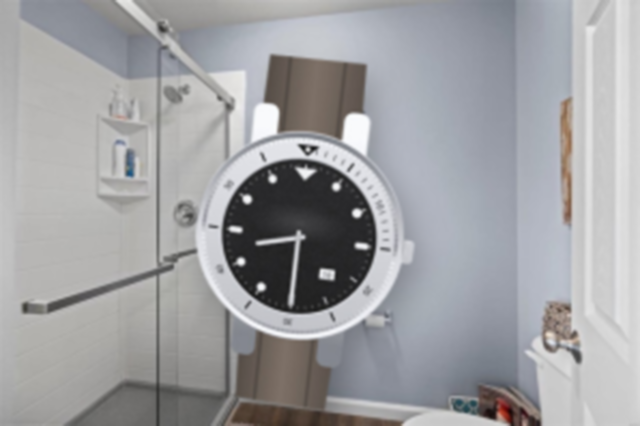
8:30
